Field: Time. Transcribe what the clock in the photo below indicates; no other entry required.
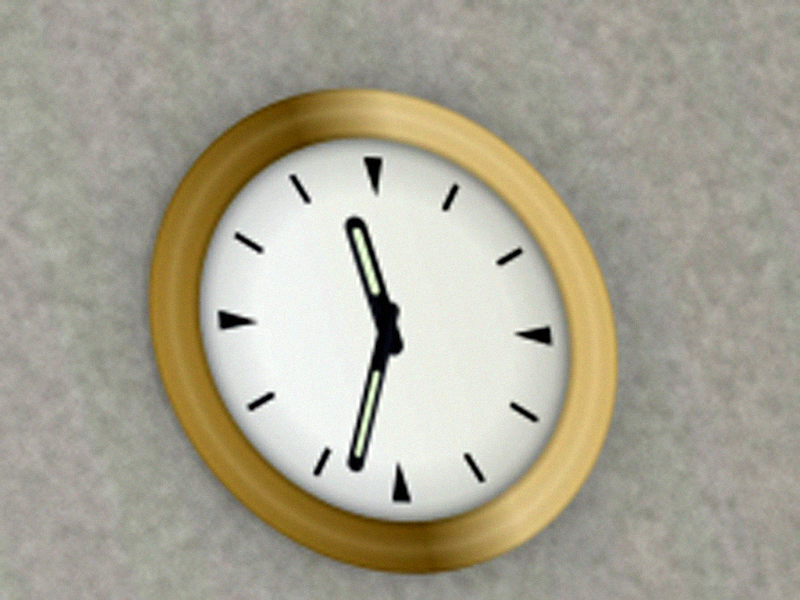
11:33
